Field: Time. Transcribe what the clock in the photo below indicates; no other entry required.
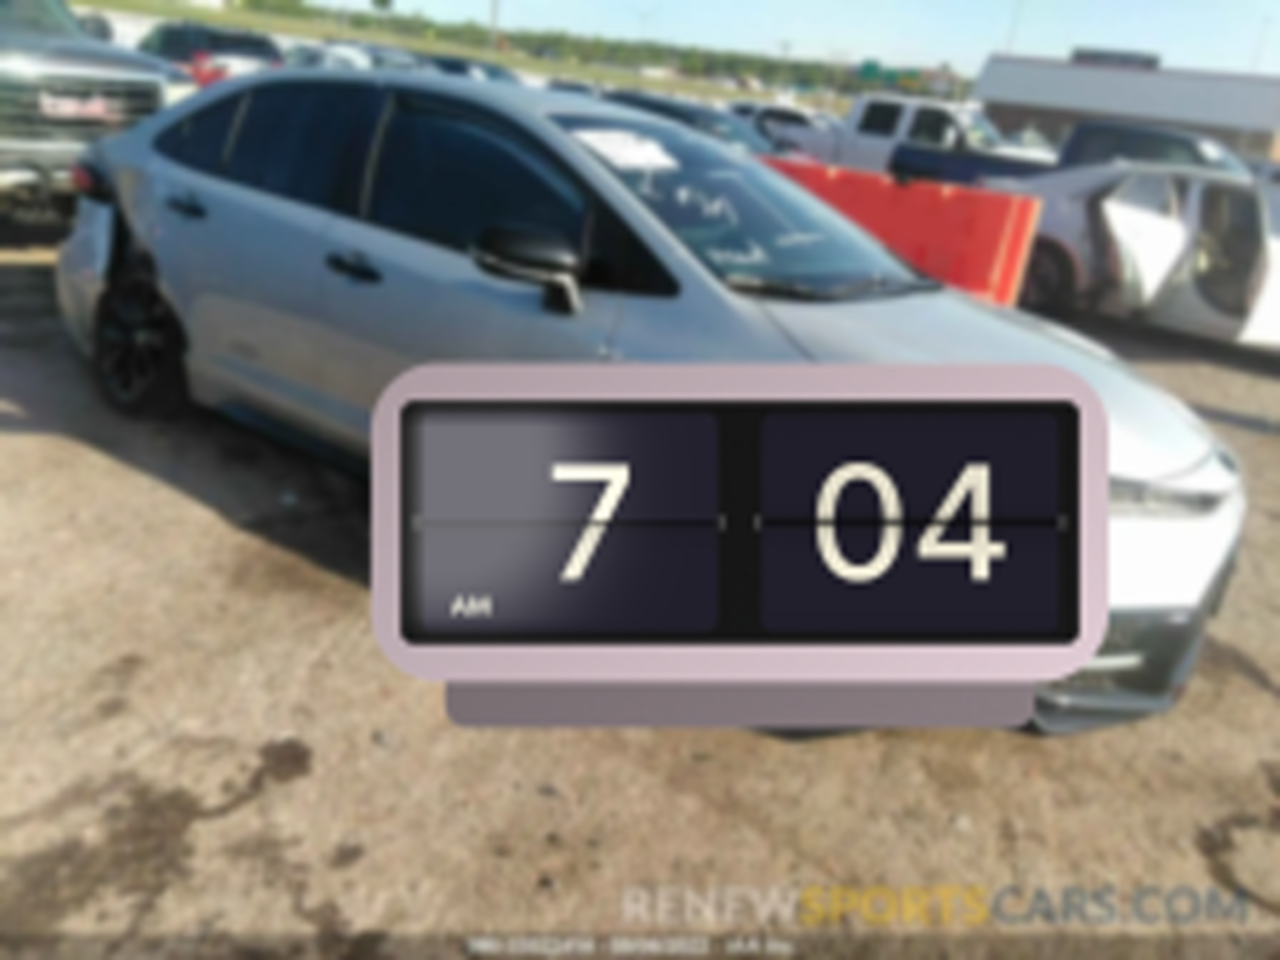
7:04
